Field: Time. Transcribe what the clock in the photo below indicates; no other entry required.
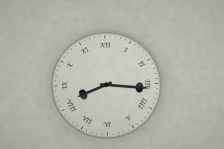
8:16
